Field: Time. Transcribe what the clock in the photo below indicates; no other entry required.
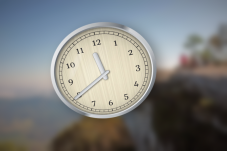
11:40
